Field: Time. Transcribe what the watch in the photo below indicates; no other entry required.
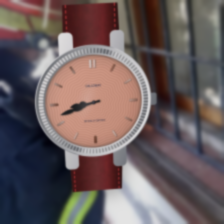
8:42
